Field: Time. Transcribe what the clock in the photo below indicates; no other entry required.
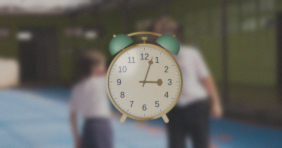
3:03
